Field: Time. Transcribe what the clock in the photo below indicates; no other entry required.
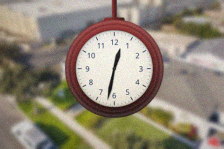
12:32
